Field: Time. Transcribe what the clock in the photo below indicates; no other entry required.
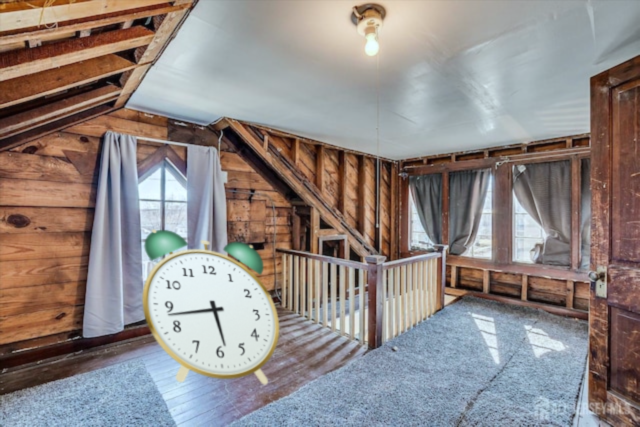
5:43
